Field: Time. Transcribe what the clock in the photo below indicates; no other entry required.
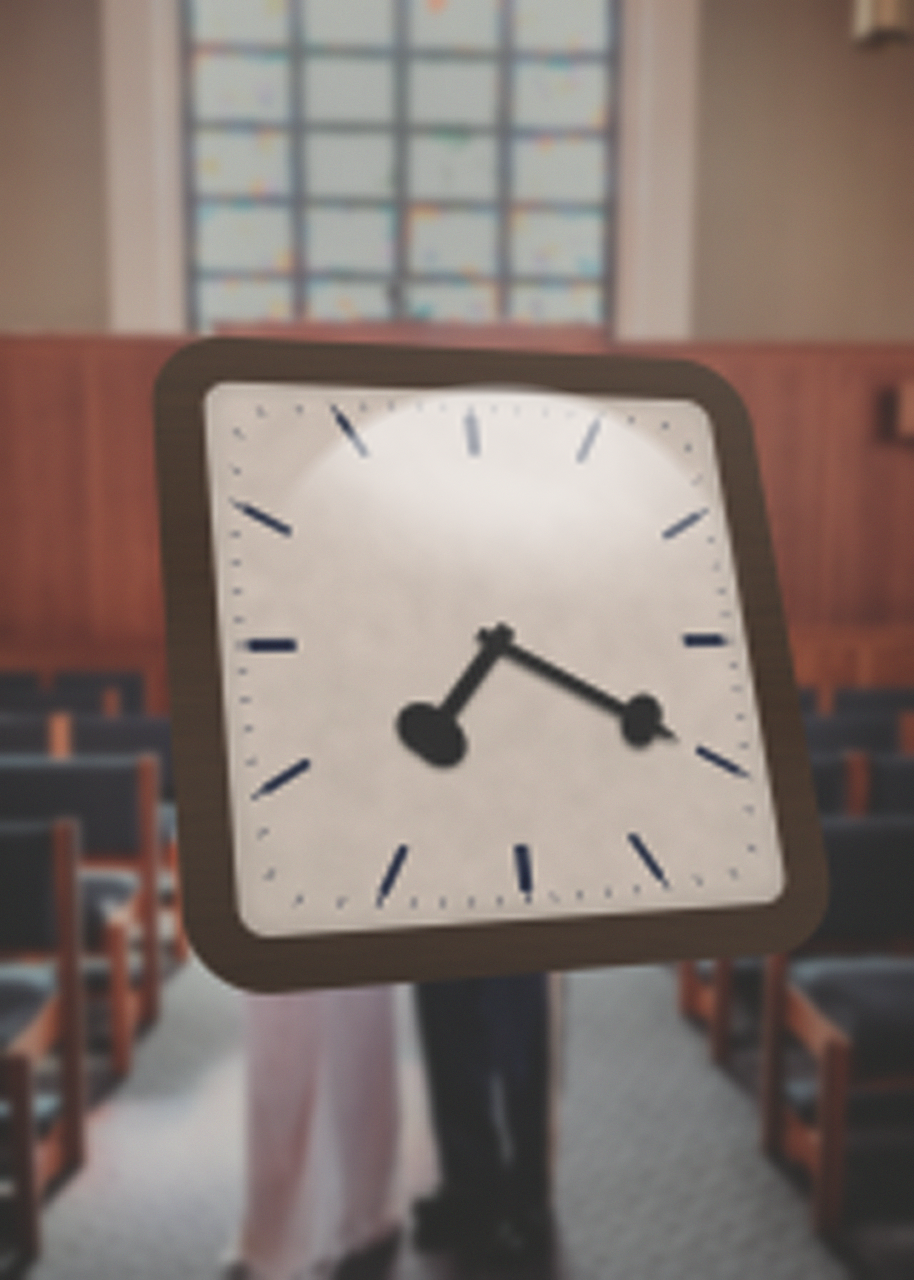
7:20
